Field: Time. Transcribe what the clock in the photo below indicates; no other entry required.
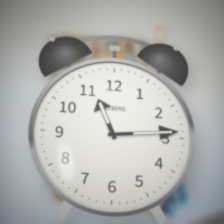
11:14
